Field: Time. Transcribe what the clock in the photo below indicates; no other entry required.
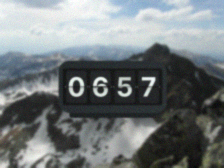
6:57
